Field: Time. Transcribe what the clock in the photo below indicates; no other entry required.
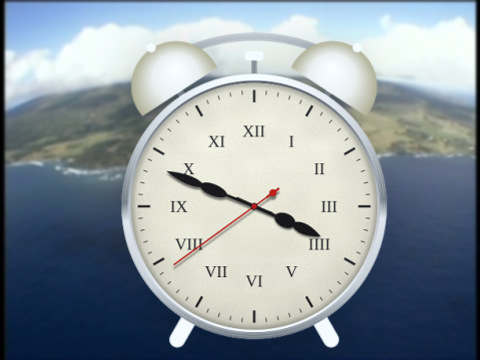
3:48:39
